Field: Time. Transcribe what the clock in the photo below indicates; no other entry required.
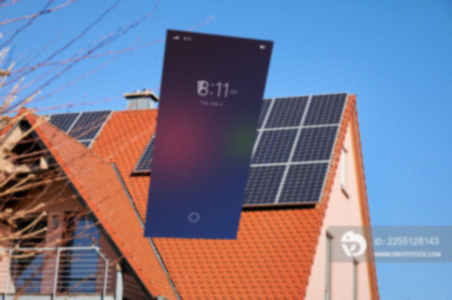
8:11
